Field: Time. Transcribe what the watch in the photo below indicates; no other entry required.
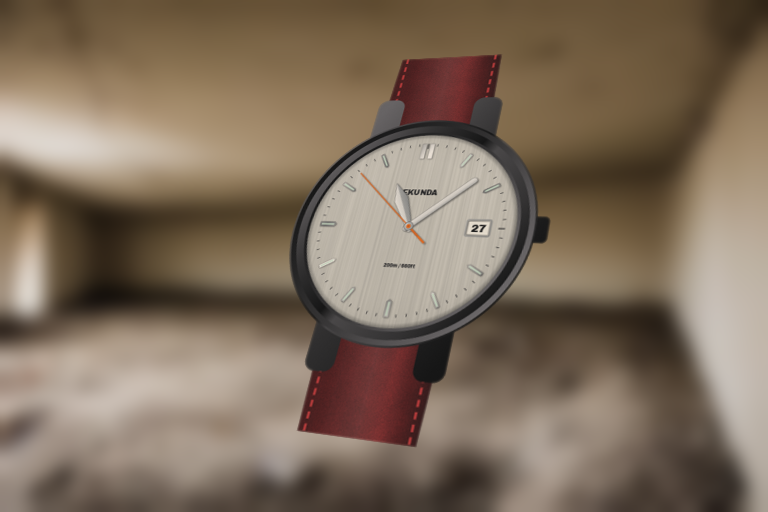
11:07:52
